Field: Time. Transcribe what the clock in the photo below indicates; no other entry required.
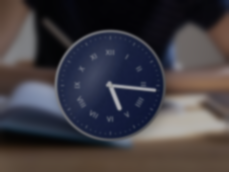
5:16
